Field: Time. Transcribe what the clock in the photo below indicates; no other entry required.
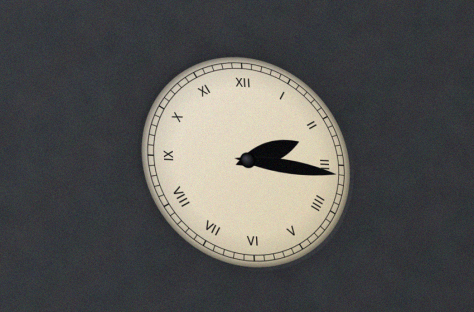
2:16
